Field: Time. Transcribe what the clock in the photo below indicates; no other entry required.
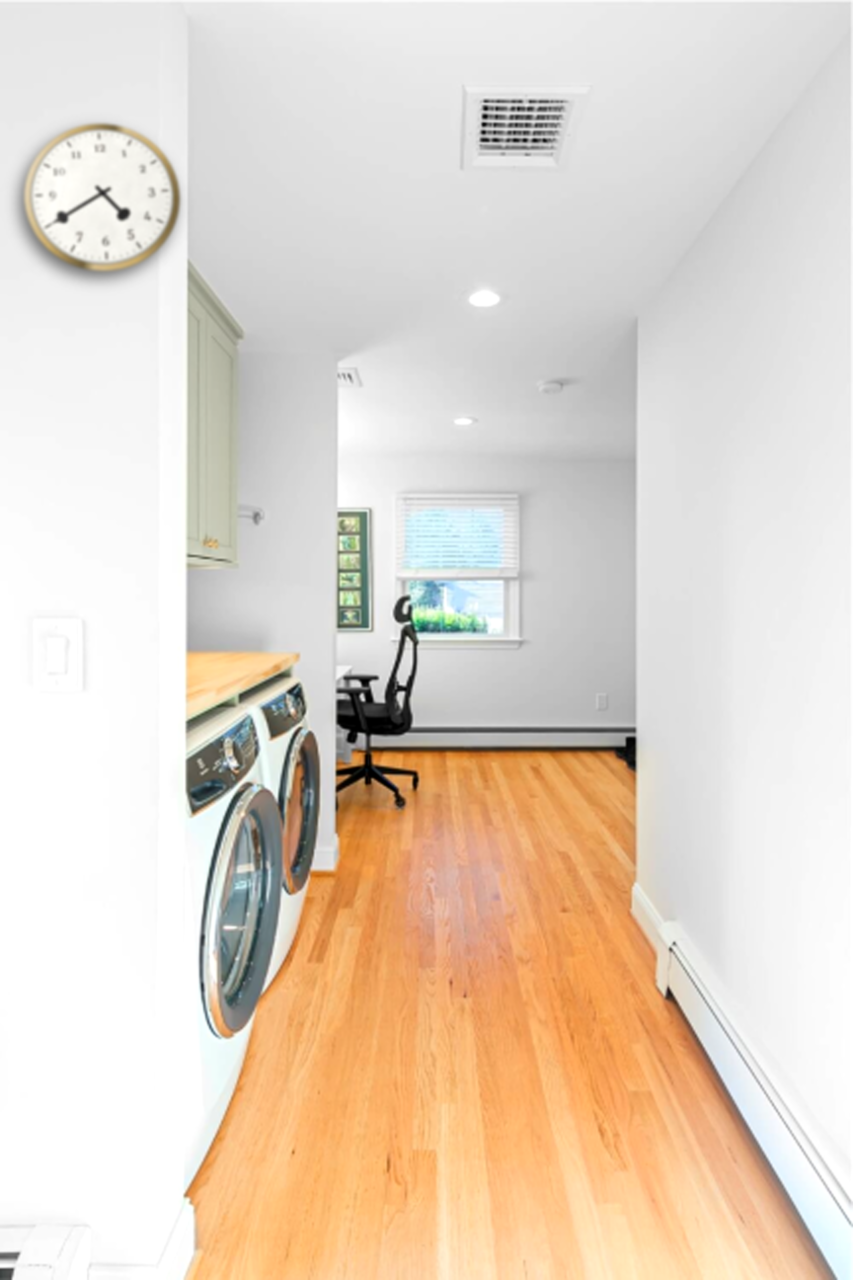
4:40
